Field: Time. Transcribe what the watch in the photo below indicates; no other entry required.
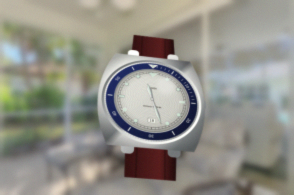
11:27
